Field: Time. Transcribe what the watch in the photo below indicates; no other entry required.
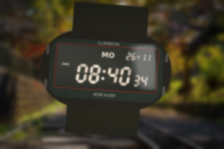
8:40:34
